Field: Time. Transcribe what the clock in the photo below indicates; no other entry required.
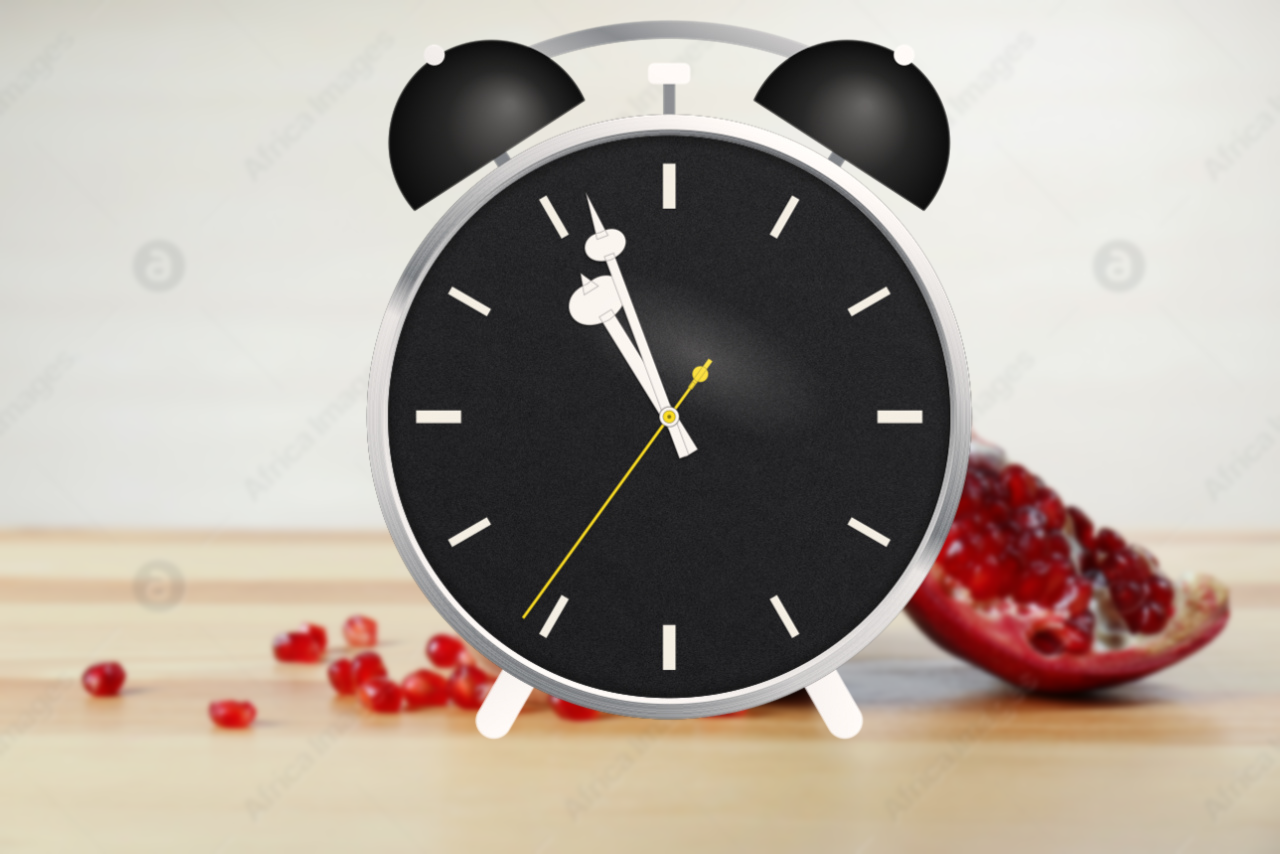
10:56:36
